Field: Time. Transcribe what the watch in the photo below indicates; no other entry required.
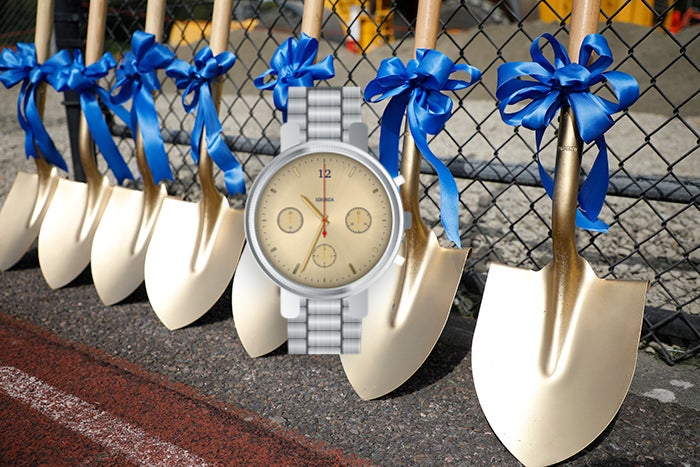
10:34
